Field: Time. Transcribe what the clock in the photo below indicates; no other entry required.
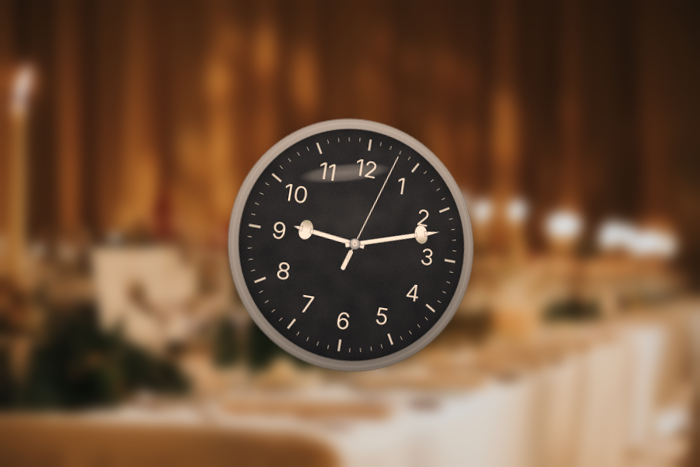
9:12:03
